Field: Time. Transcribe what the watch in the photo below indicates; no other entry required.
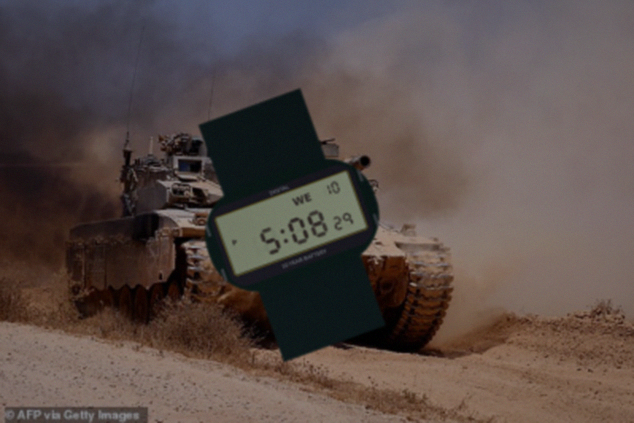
5:08:29
